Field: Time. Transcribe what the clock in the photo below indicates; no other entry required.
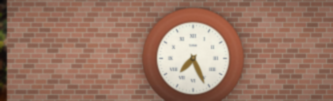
7:26
